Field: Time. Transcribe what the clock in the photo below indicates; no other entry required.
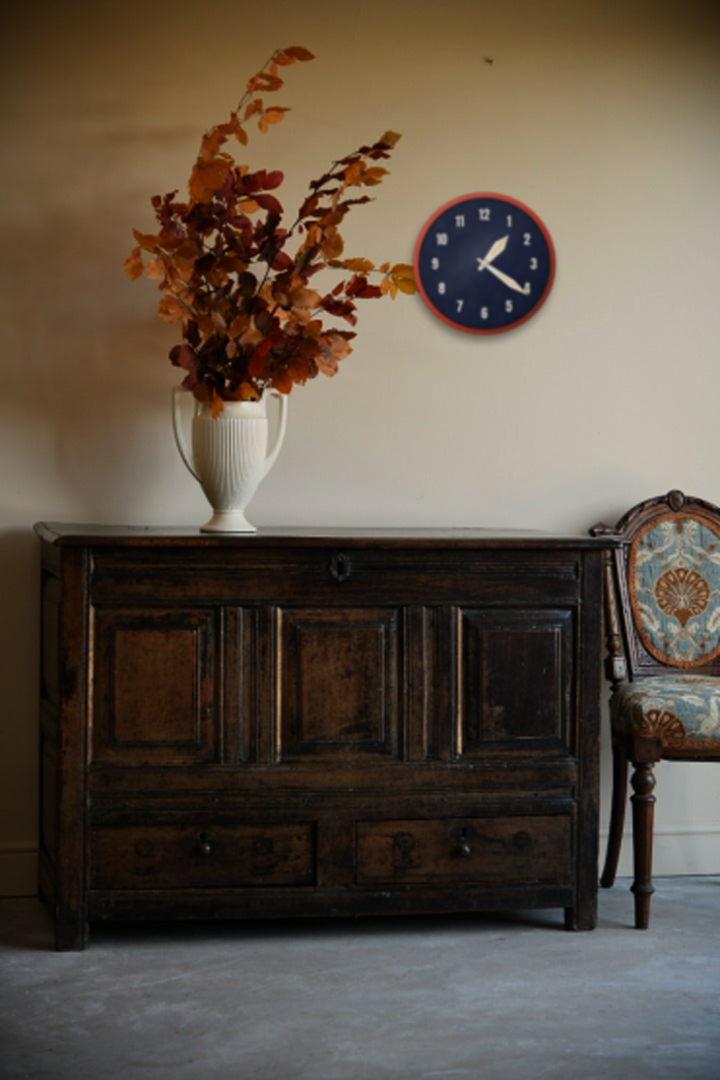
1:21
